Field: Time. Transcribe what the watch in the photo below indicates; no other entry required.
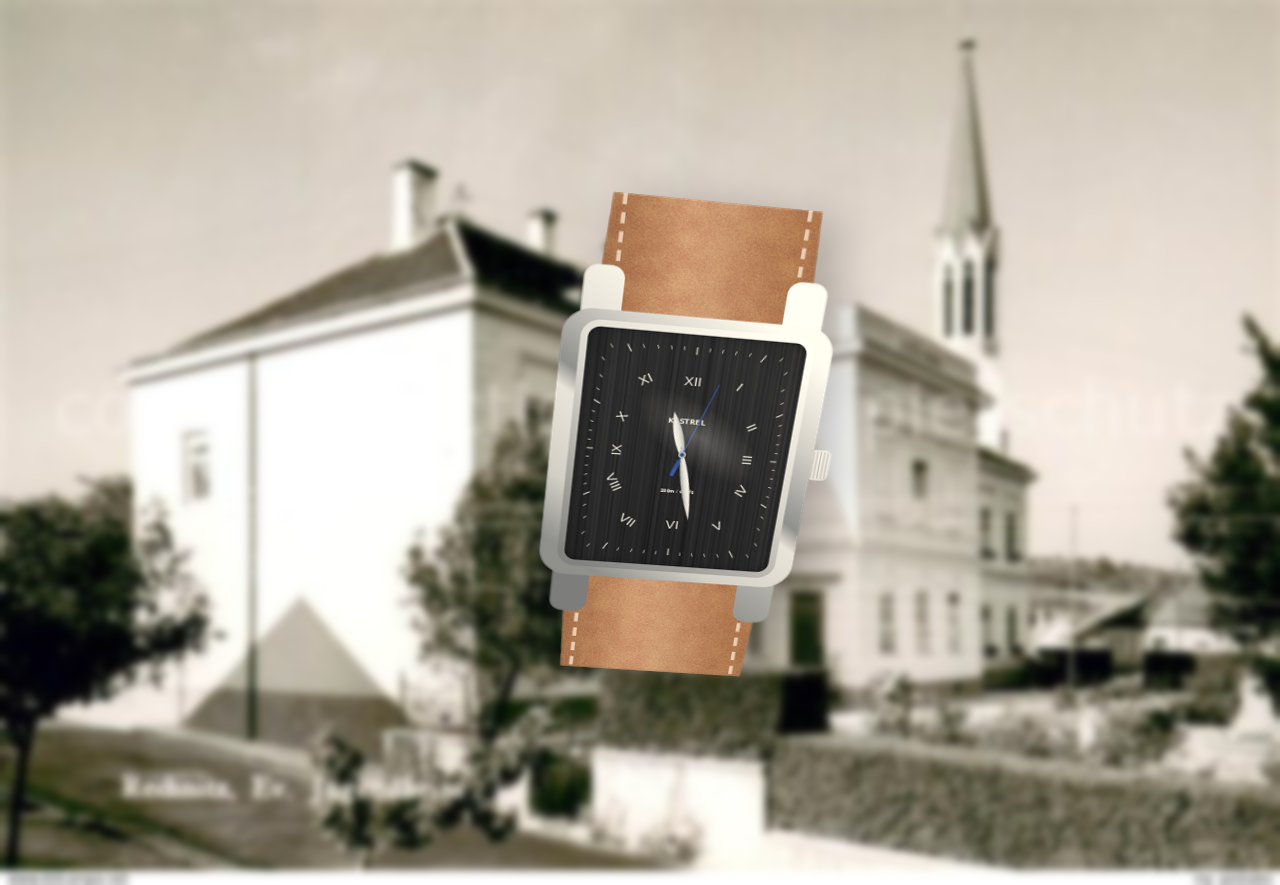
11:28:03
